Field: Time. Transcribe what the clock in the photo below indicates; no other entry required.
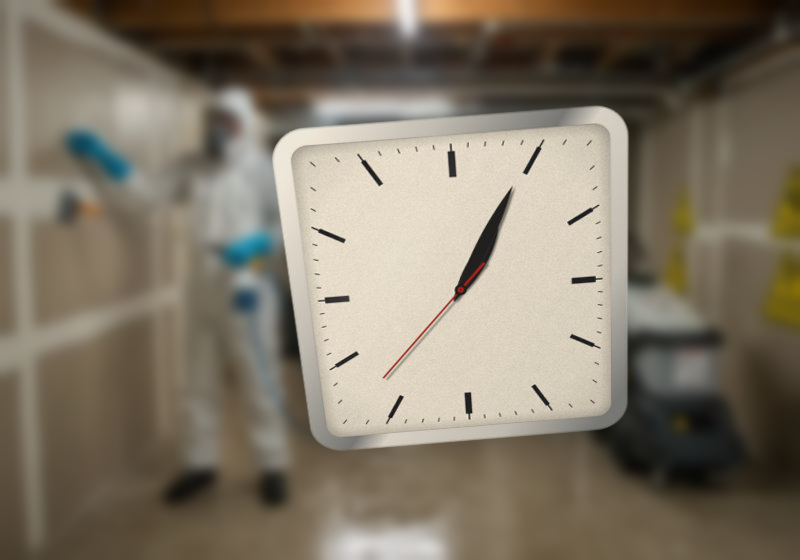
1:04:37
